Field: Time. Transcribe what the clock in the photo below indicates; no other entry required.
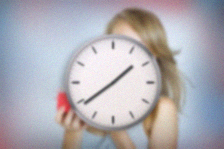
1:39
